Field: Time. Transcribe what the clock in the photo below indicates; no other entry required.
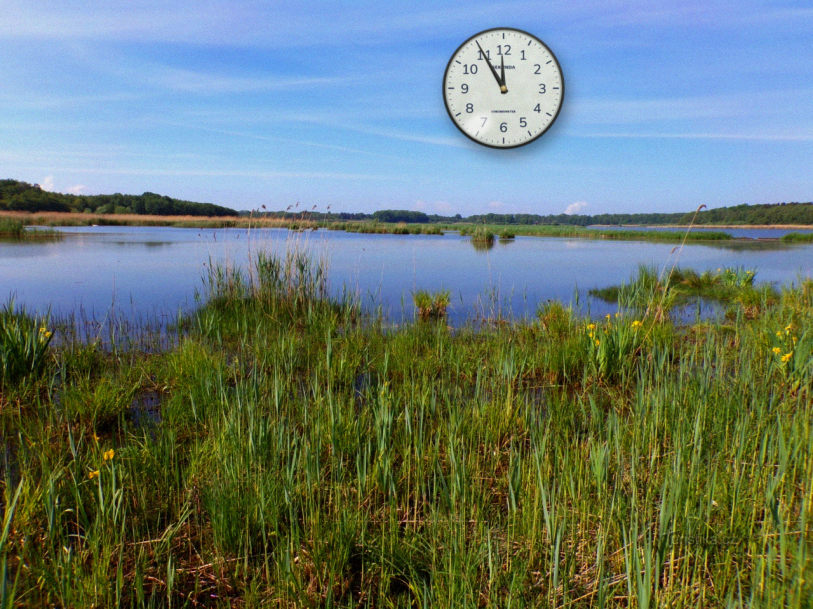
11:55
